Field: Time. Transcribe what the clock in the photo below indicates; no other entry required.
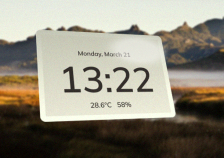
13:22
